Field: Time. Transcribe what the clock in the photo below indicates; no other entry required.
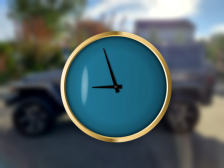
8:57
